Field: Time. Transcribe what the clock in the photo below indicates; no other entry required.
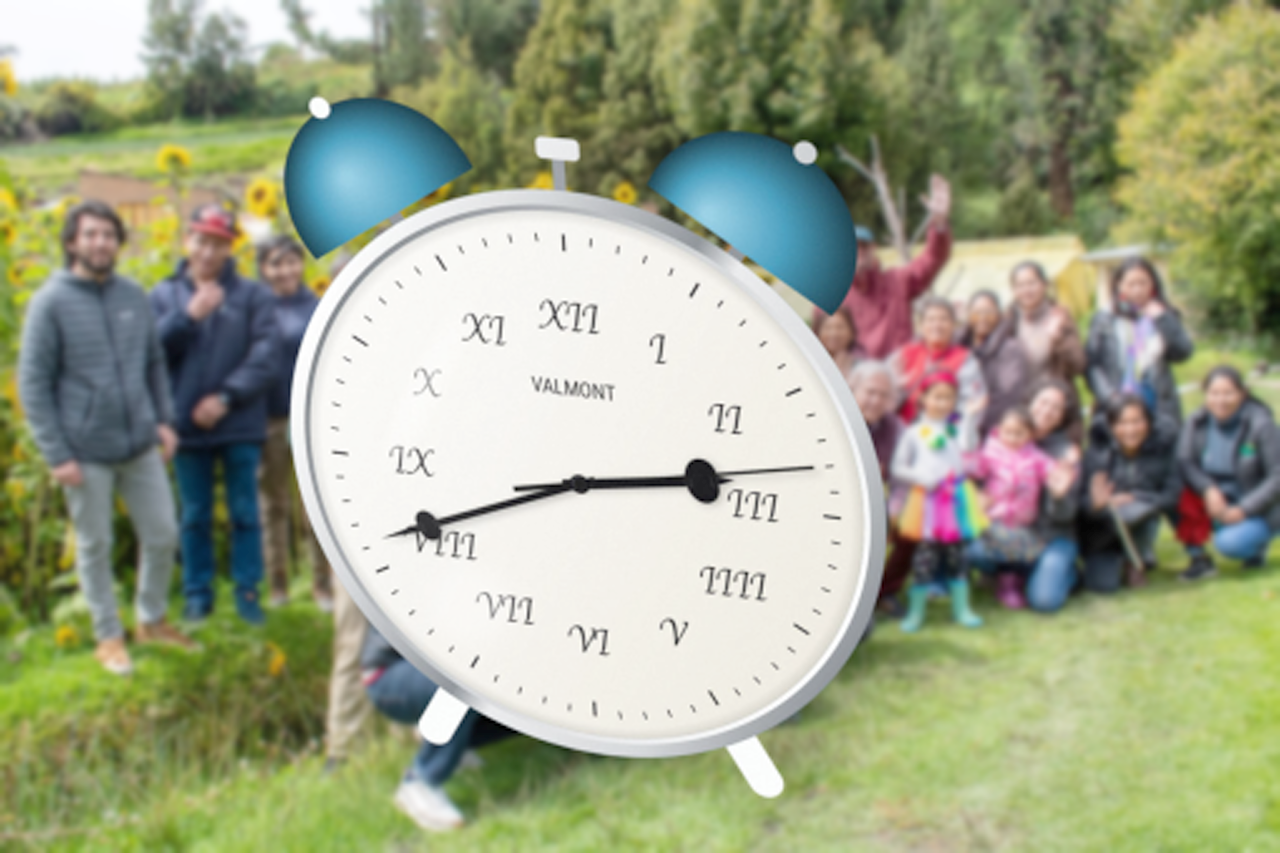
2:41:13
